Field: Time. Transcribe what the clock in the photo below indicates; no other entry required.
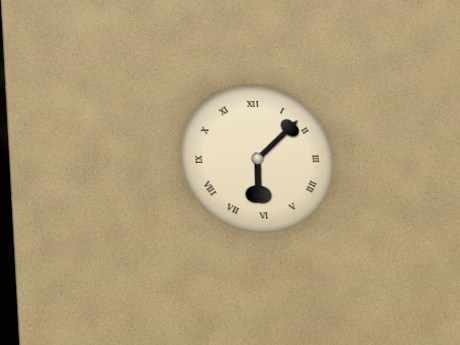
6:08
